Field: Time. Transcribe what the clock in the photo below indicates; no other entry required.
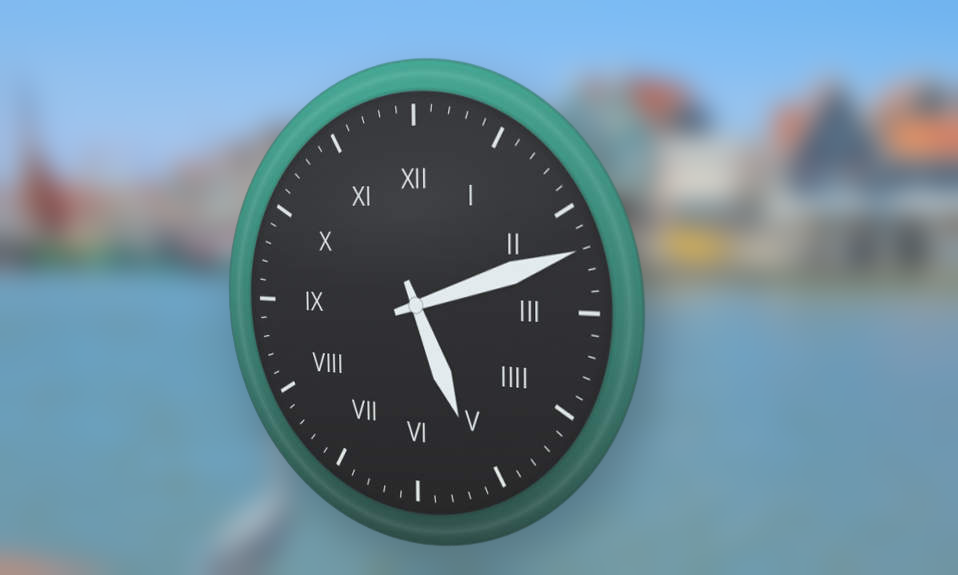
5:12
